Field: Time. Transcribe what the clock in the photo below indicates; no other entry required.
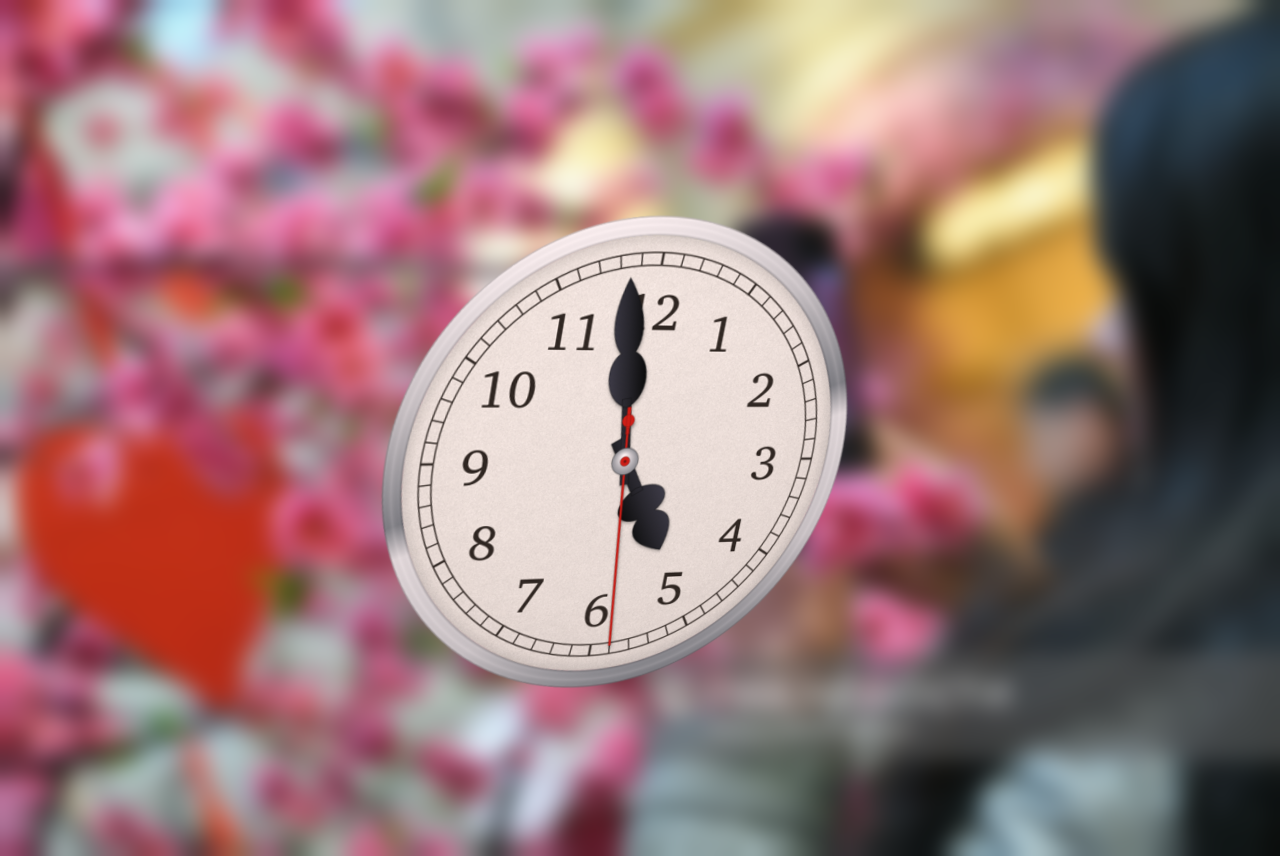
4:58:29
